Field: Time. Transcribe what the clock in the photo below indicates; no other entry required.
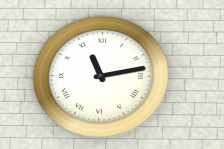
11:13
